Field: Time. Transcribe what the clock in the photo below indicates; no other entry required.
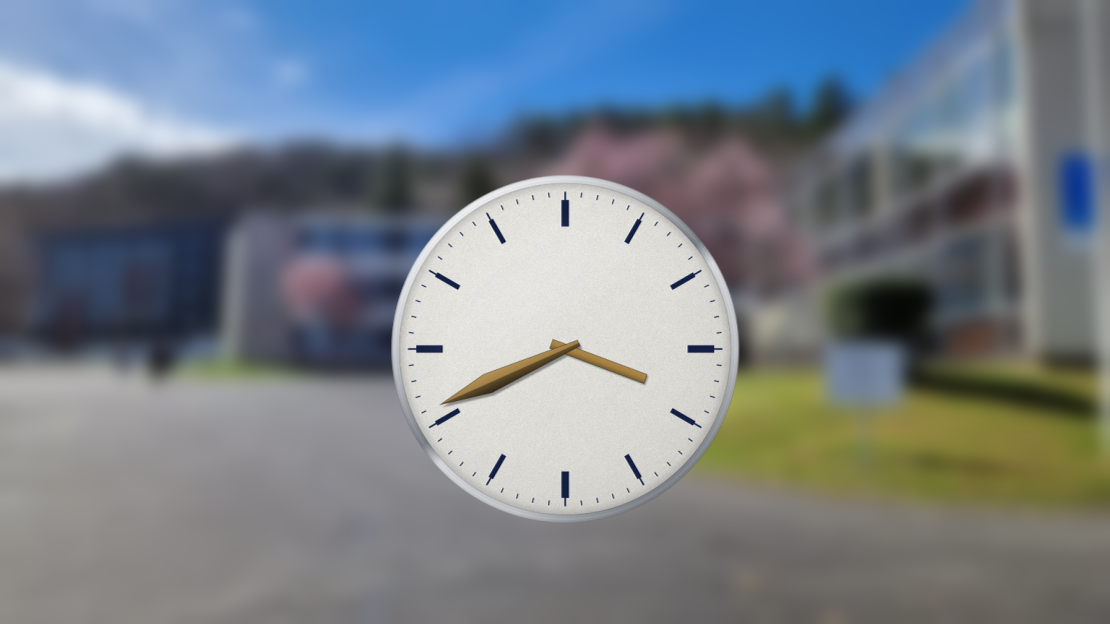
3:41
